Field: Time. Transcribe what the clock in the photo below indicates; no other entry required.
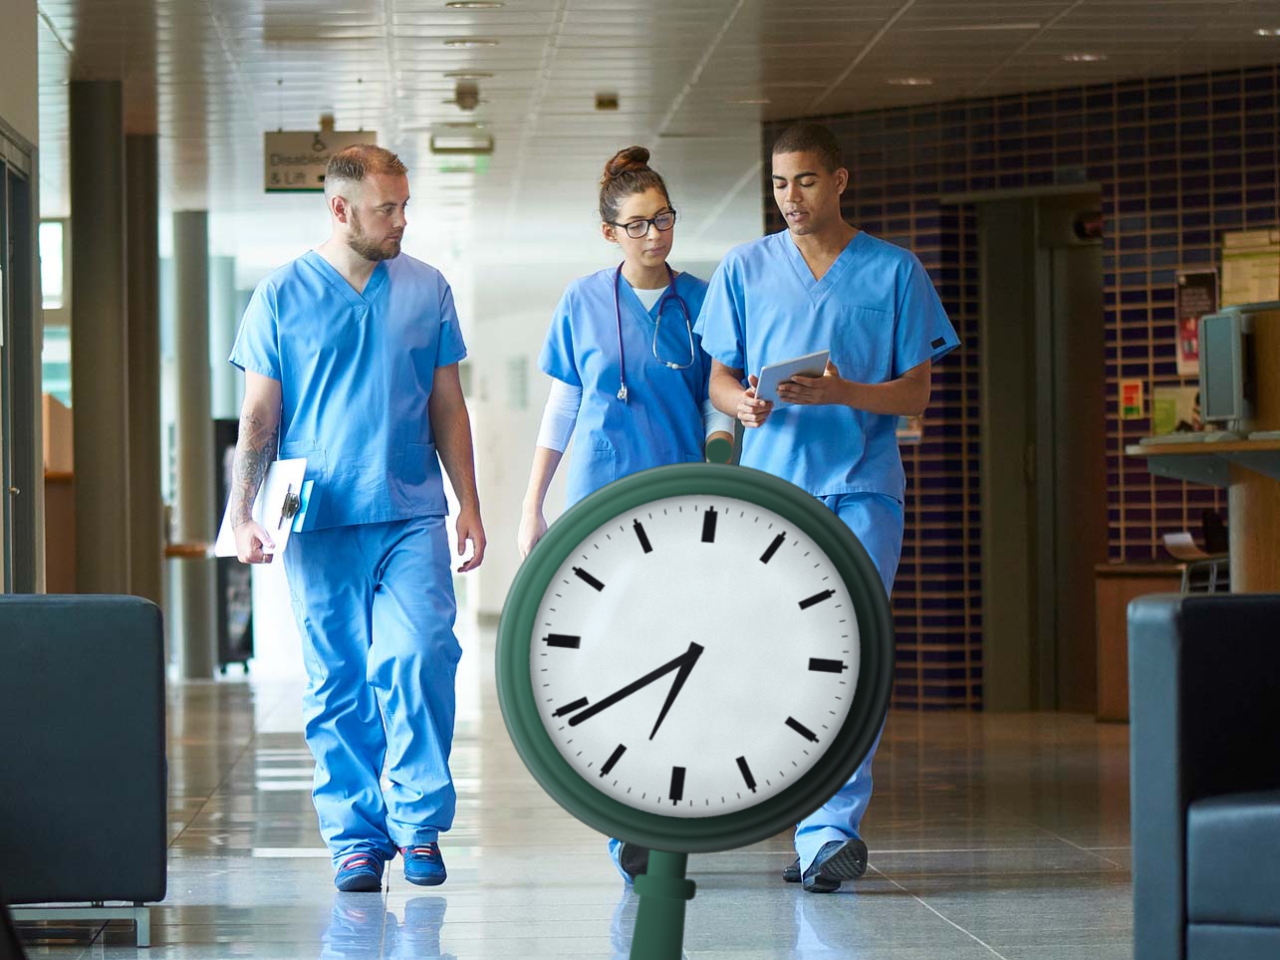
6:39
